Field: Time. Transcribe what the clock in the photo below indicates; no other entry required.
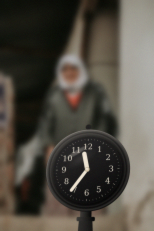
11:36
